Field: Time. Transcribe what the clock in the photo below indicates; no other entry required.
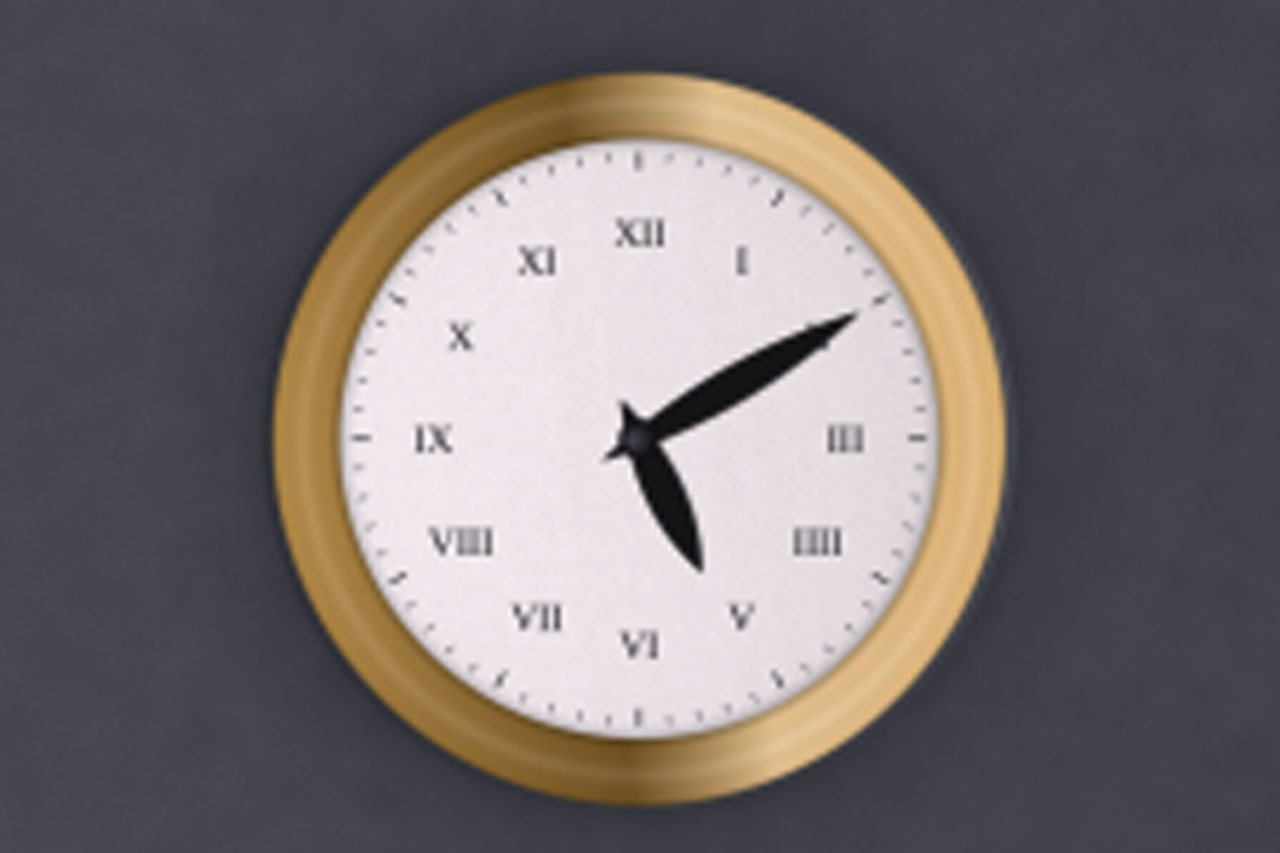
5:10
